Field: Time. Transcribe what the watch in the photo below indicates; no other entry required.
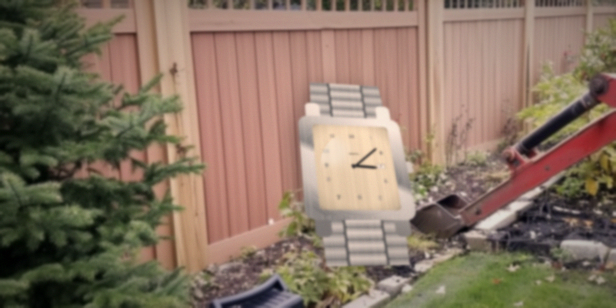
3:08
